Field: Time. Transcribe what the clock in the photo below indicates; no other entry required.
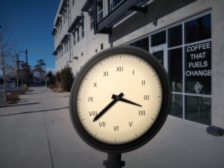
3:38
